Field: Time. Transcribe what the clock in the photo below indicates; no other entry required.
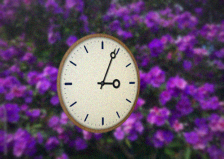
3:04
